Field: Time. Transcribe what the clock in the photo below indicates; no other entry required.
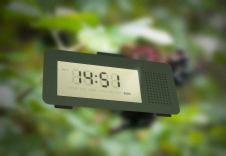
14:51
